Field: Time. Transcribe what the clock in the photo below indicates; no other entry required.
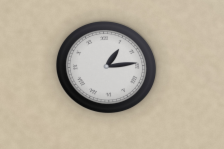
1:14
